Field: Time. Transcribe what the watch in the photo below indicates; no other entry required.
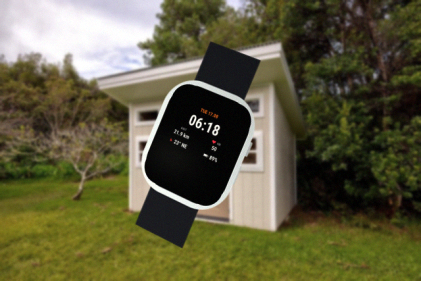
6:18
